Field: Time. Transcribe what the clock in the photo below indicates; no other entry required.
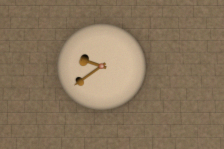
9:39
